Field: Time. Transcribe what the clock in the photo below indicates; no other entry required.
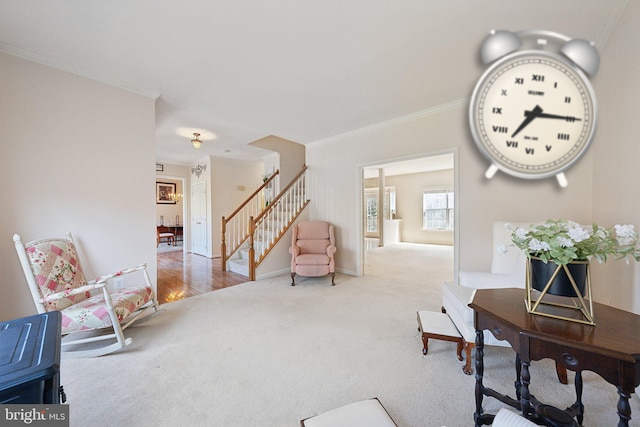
7:15
